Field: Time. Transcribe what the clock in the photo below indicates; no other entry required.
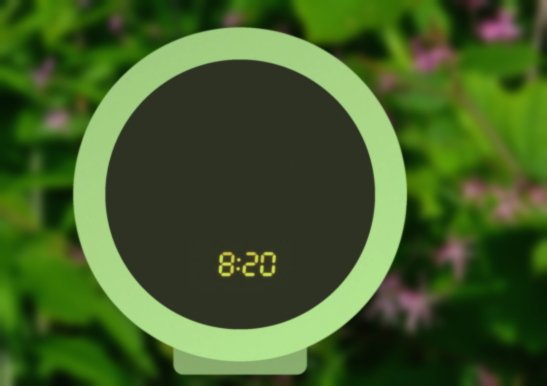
8:20
